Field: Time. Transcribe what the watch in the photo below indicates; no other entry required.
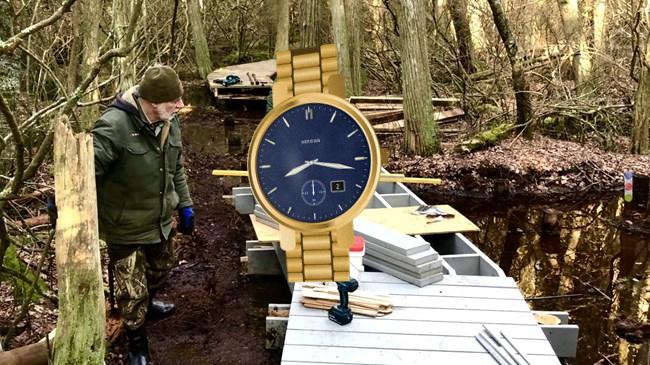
8:17
